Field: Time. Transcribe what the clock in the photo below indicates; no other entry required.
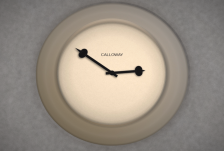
2:51
